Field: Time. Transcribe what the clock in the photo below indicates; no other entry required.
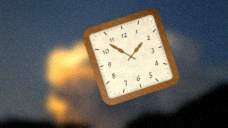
1:53
